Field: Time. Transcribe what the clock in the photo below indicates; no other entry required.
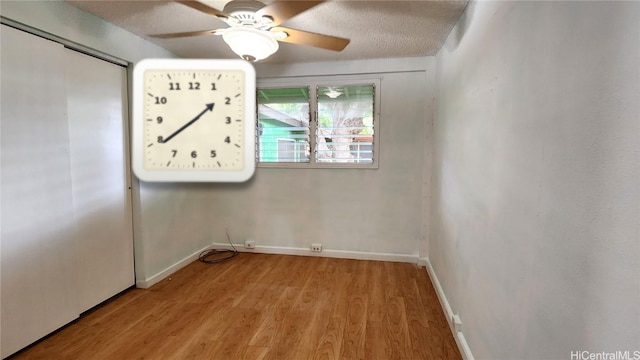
1:39
